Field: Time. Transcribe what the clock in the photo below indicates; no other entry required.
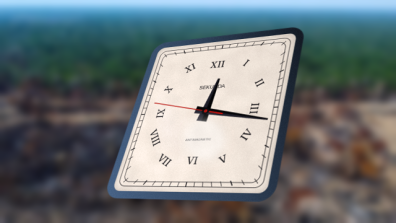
12:16:47
